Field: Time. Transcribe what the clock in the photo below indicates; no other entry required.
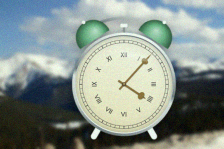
4:07
